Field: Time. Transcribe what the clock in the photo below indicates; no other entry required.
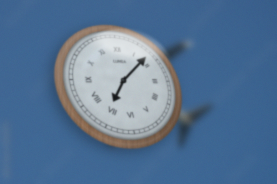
7:08
